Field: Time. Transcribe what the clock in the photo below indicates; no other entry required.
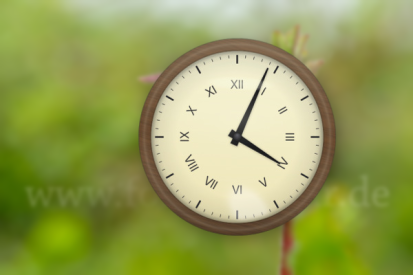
4:04
